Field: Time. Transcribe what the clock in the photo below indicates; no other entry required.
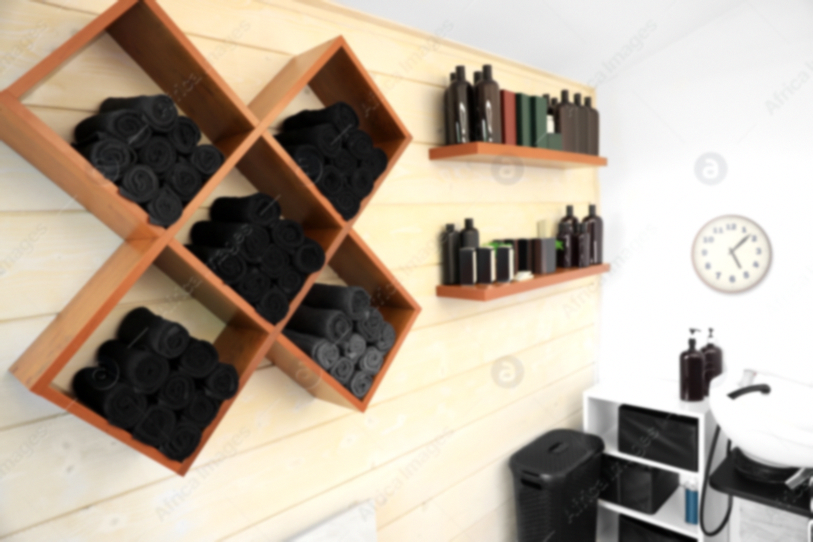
5:08
